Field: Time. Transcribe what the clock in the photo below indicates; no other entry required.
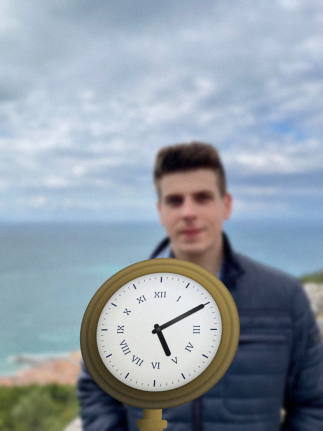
5:10
